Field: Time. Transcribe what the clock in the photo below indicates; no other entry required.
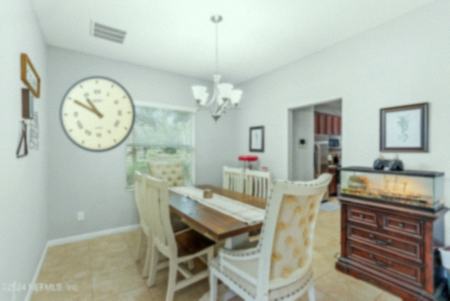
10:50
